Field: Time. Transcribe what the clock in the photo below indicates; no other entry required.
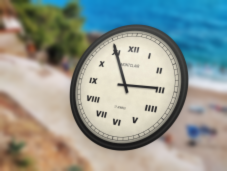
2:55
